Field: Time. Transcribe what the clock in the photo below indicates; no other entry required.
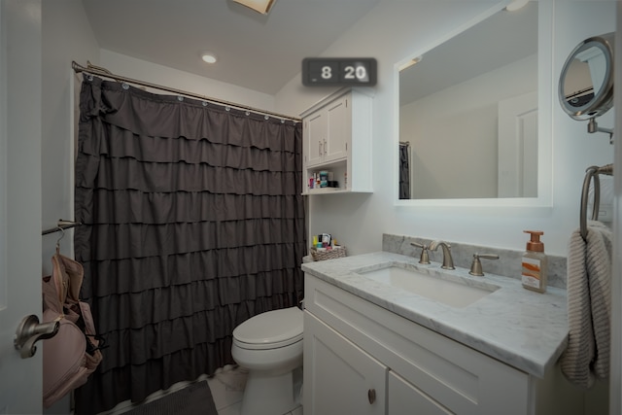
8:20
